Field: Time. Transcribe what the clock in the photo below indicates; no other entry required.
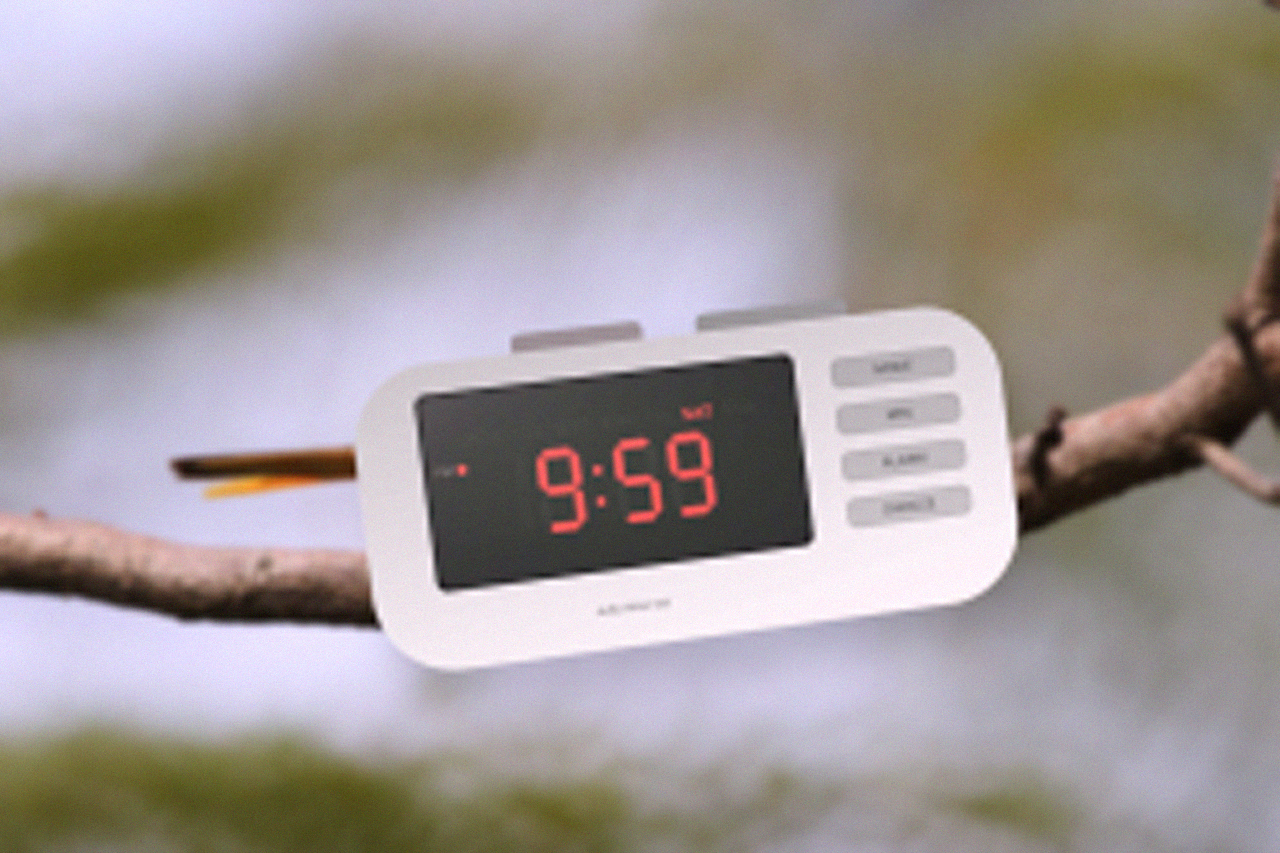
9:59
